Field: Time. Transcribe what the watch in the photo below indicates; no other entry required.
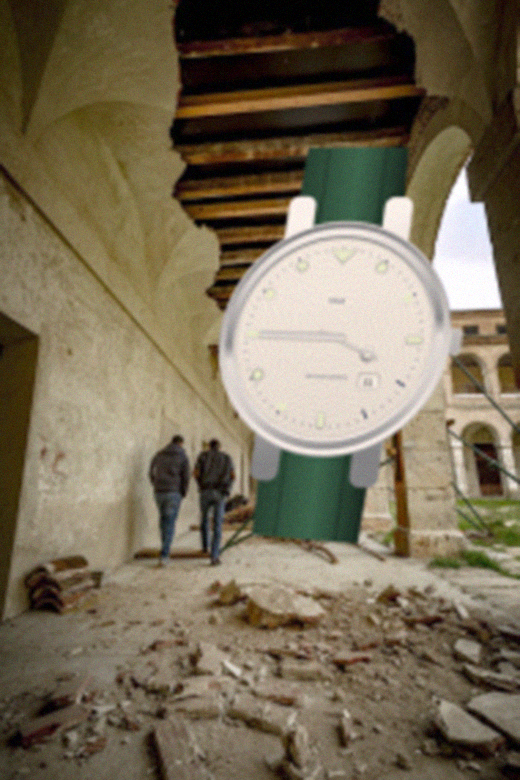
3:45
